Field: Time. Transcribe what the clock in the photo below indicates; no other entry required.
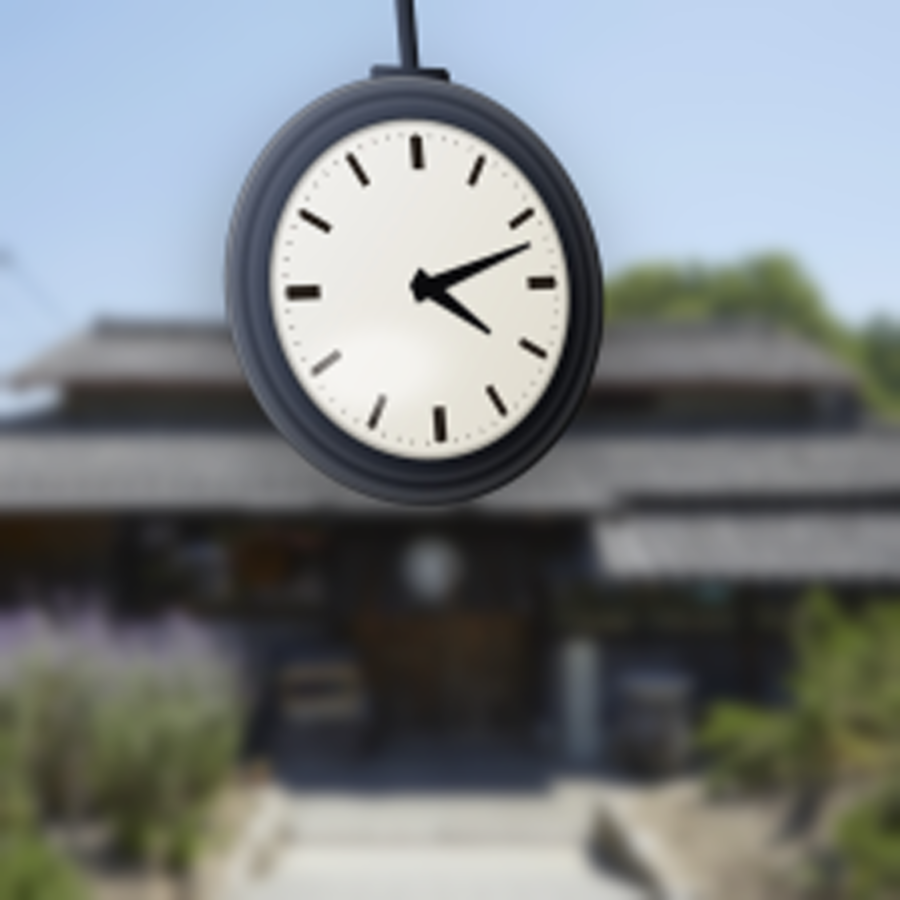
4:12
